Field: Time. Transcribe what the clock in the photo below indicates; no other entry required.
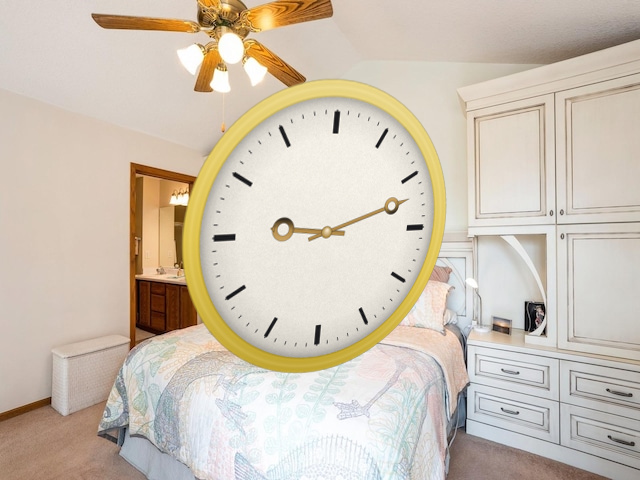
9:12
